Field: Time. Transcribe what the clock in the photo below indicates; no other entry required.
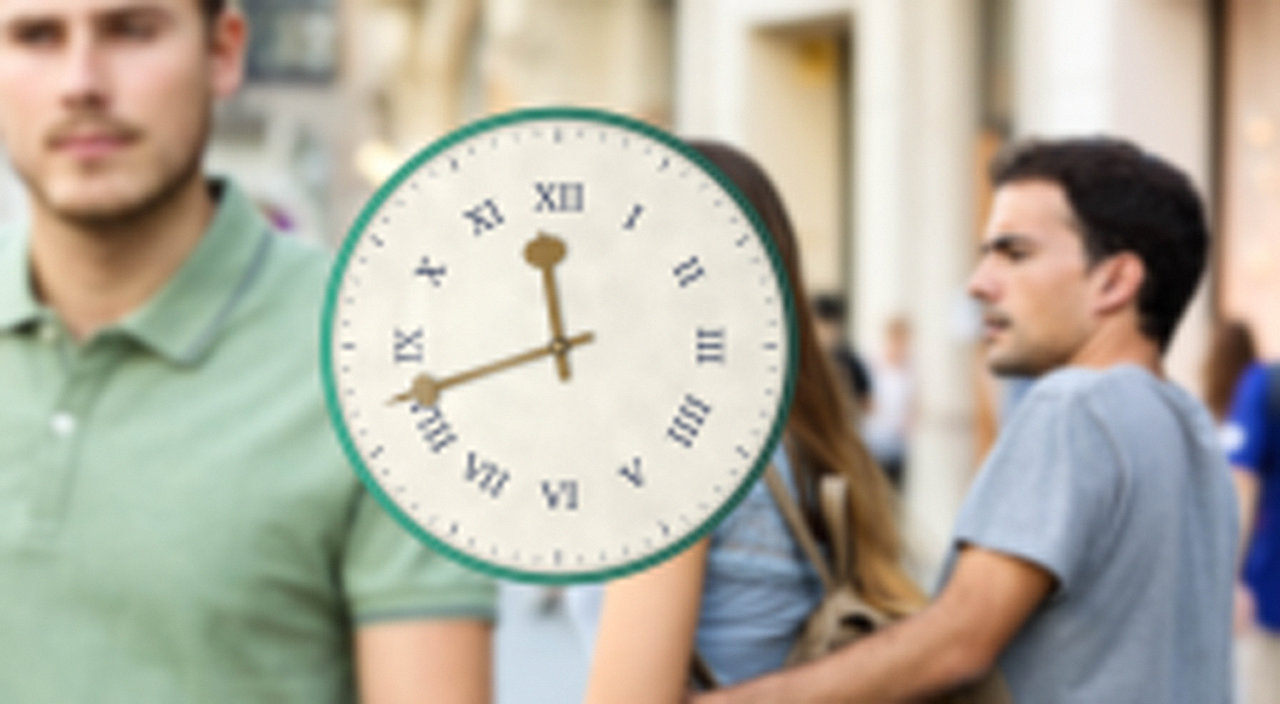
11:42
